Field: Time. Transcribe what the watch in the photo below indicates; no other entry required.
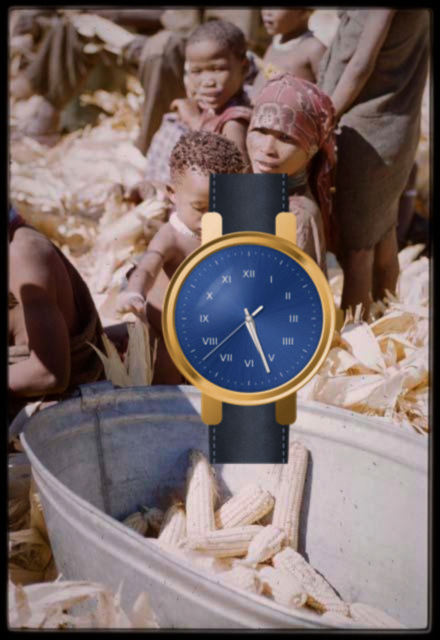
5:26:38
